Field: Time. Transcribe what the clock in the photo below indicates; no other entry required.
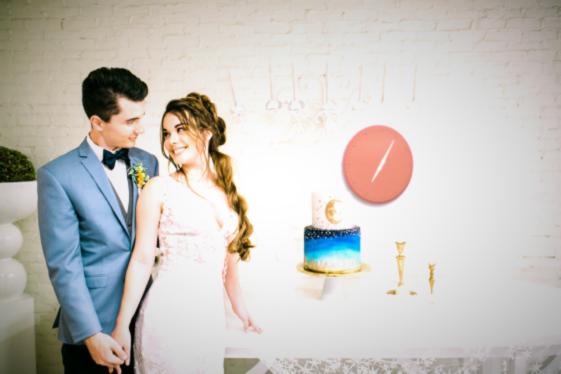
7:05
